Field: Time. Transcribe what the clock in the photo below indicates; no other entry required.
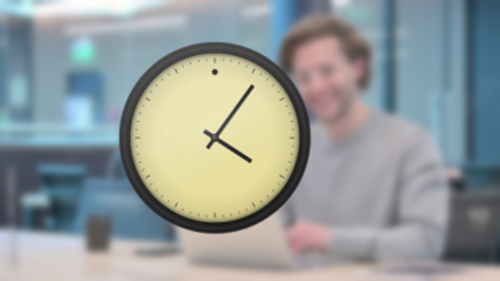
4:06
